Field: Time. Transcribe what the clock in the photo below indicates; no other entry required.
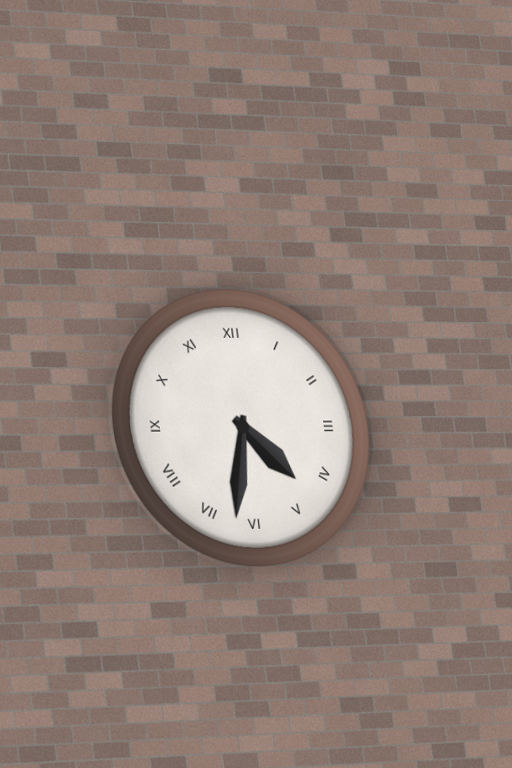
4:32
